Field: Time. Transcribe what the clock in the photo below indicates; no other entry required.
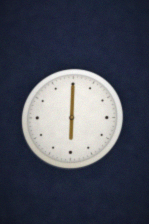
6:00
